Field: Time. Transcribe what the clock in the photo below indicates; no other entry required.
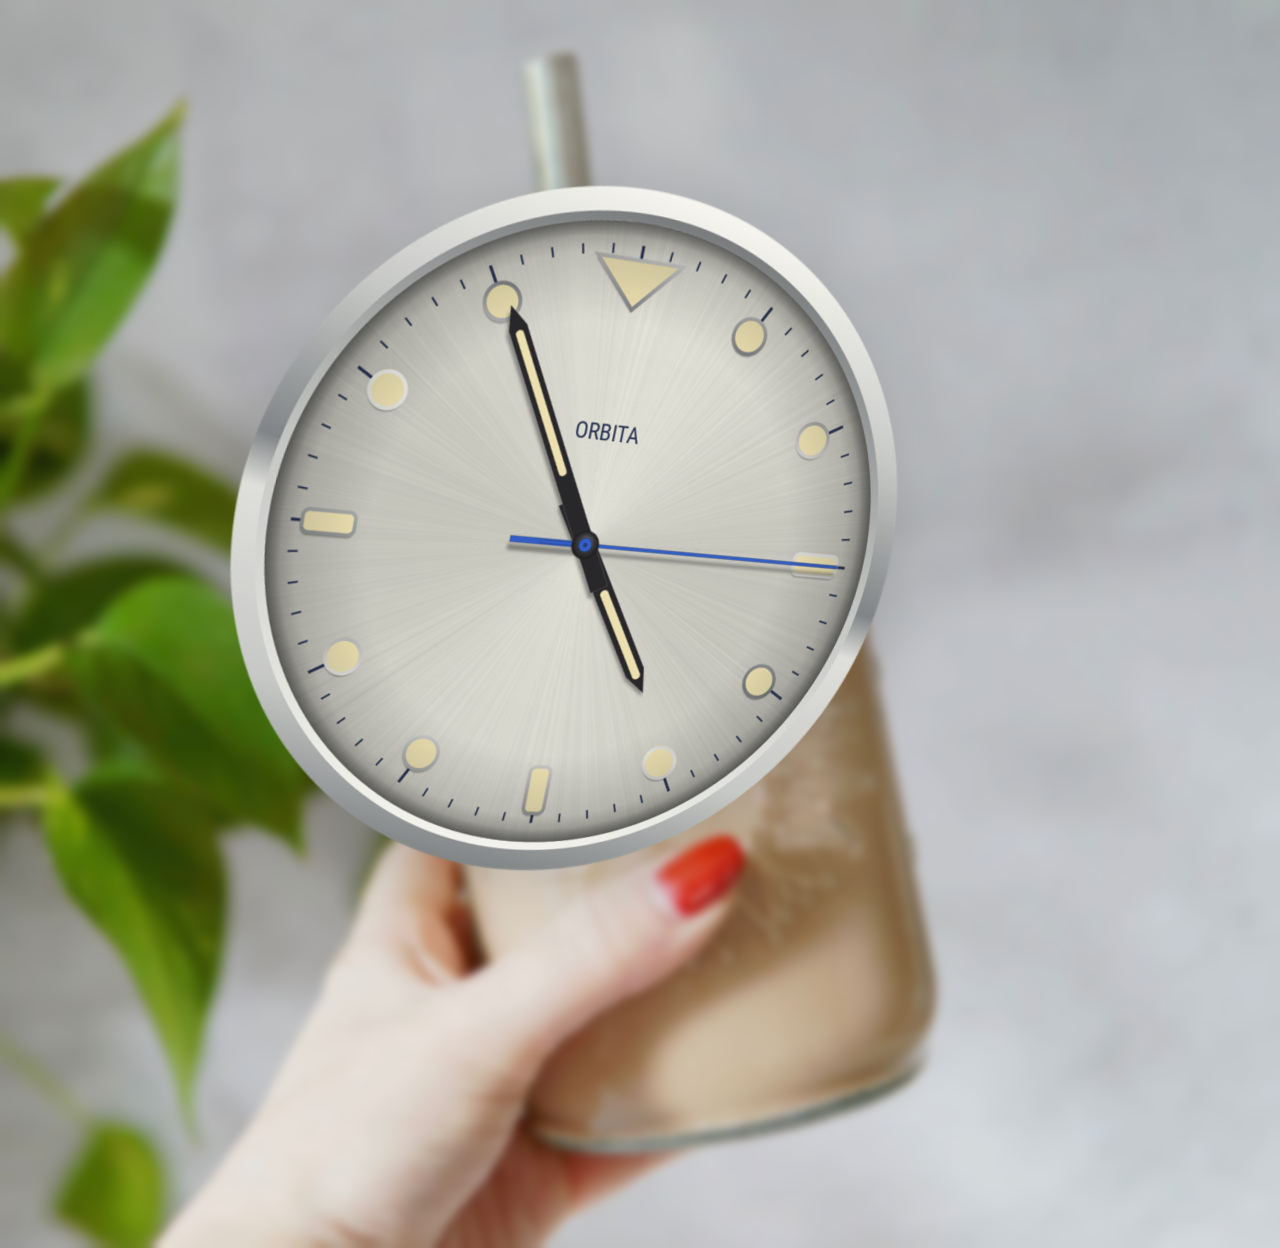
4:55:15
